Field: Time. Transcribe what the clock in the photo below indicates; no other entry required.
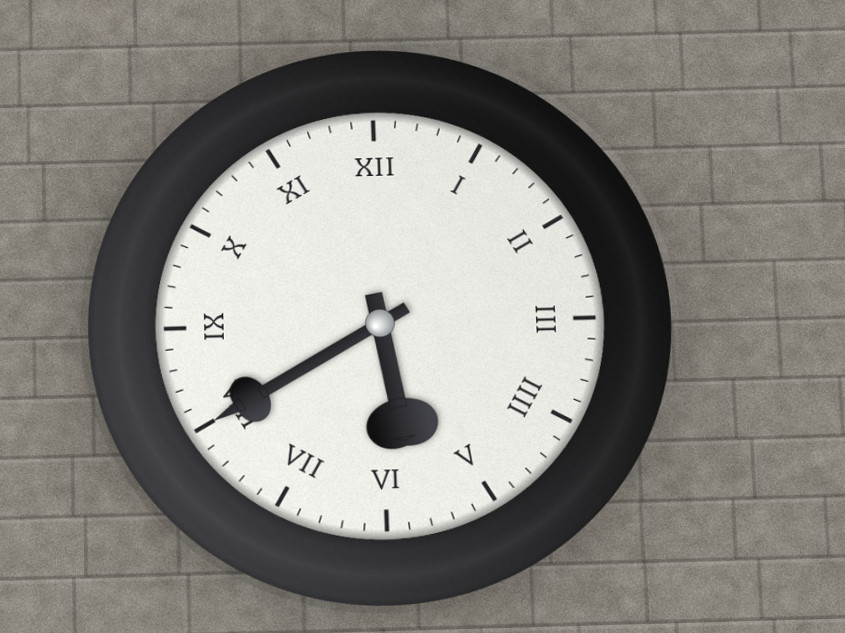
5:40
